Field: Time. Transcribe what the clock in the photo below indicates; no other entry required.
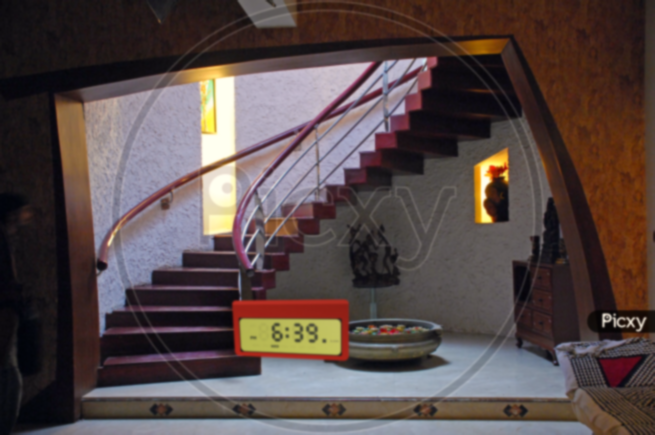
6:39
